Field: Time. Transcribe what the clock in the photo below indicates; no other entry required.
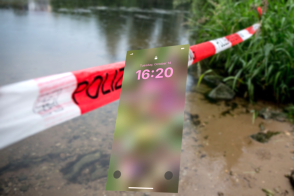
16:20
